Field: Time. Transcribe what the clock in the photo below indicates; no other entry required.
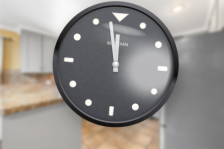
11:58
